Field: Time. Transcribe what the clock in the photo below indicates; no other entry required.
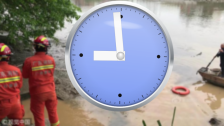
8:59
